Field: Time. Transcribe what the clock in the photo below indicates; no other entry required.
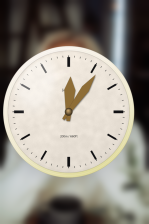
12:06
